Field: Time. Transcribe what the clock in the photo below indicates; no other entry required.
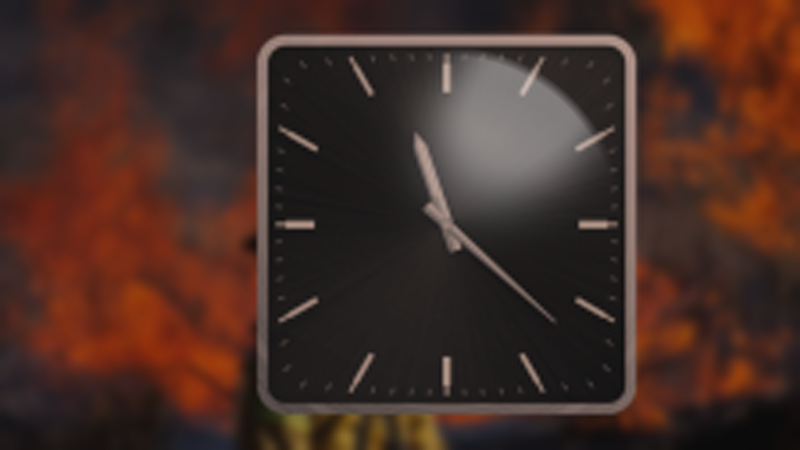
11:22
